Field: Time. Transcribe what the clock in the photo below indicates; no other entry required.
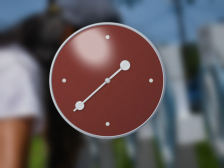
1:38
